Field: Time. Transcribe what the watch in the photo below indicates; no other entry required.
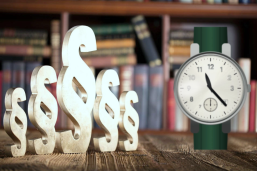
11:23
